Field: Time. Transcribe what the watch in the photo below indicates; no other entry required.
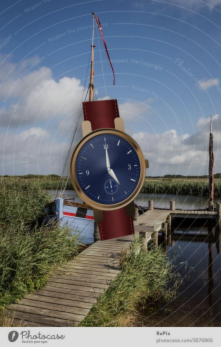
5:00
